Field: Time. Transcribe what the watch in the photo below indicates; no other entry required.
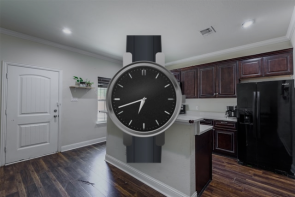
6:42
